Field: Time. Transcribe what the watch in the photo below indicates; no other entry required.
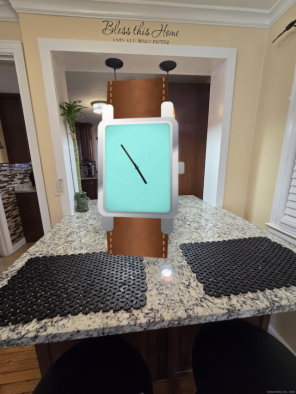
4:54
